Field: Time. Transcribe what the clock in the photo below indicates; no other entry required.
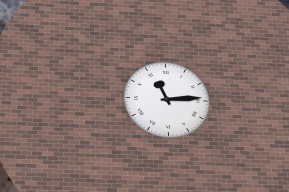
11:14
